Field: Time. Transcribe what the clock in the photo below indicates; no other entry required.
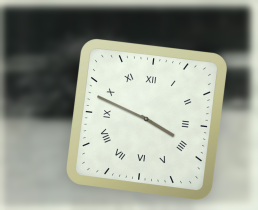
3:48
